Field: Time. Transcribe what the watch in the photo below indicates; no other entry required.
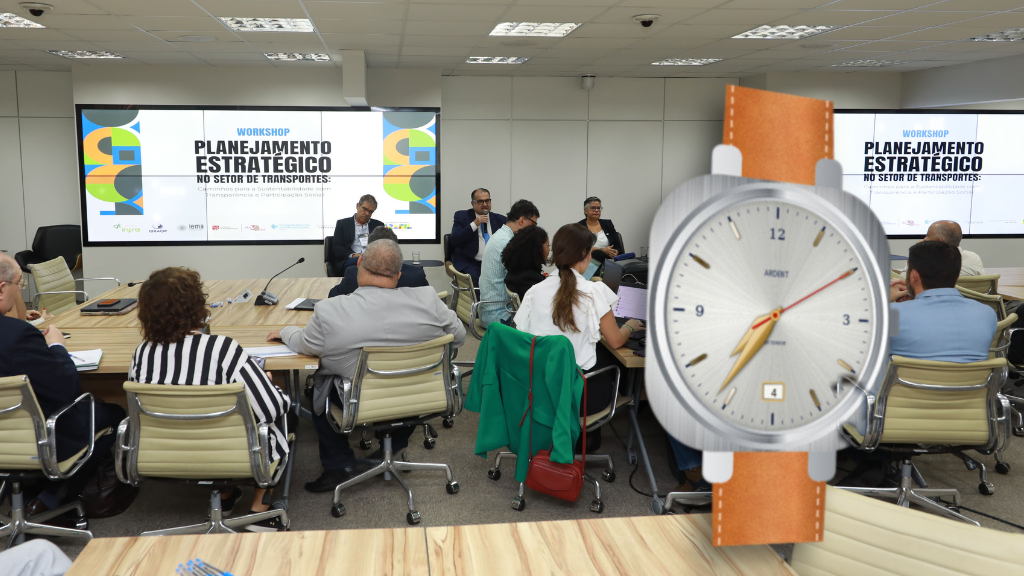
7:36:10
